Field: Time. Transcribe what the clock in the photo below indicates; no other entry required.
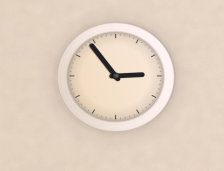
2:54
